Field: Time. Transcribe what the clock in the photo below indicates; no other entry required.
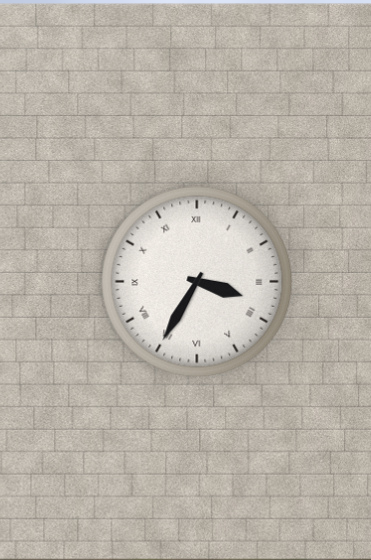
3:35
